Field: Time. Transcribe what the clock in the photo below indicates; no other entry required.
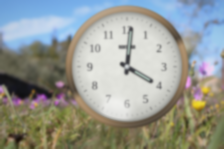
4:01
